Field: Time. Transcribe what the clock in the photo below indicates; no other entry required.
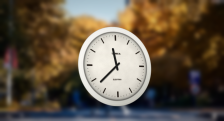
11:38
